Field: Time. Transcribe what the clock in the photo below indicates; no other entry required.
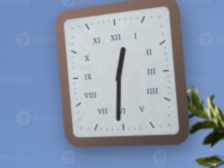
12:31
